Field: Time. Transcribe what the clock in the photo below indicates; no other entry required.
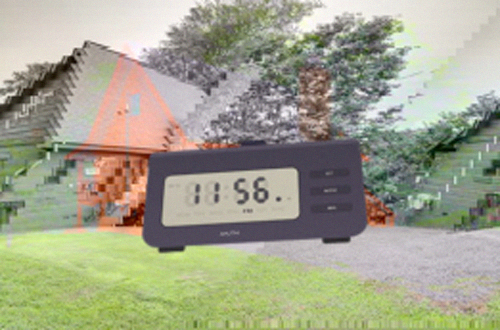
11:56
